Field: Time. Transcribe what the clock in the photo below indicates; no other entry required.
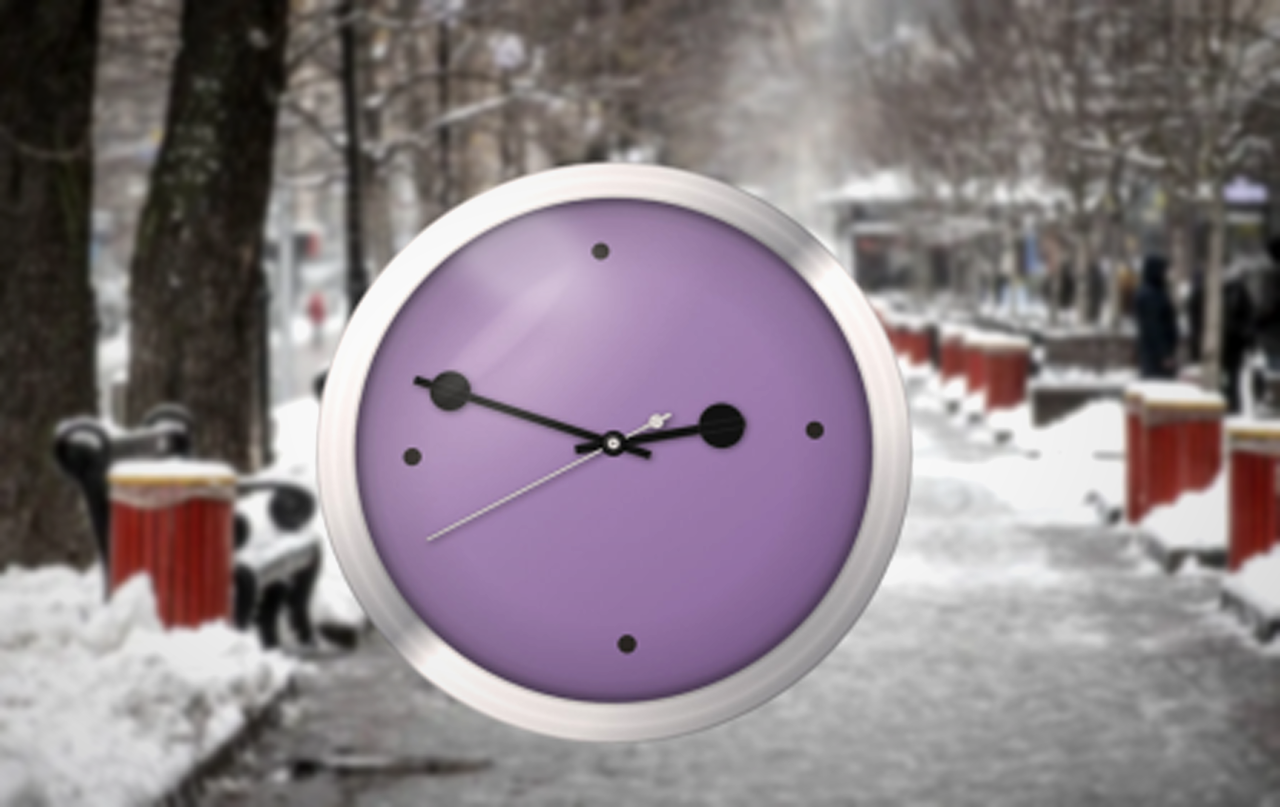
2:48:41
